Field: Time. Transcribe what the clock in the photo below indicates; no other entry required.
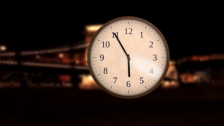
5:55
